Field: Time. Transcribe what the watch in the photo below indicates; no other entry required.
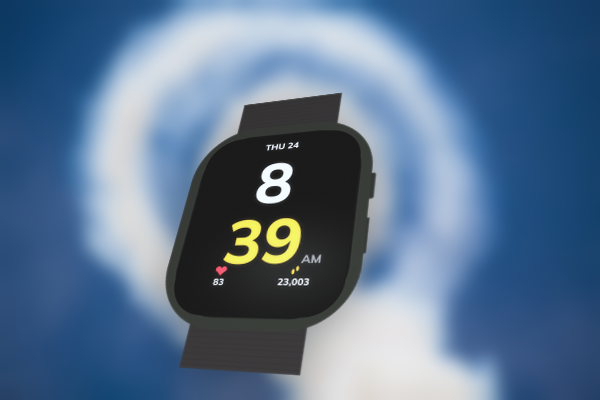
8:39
